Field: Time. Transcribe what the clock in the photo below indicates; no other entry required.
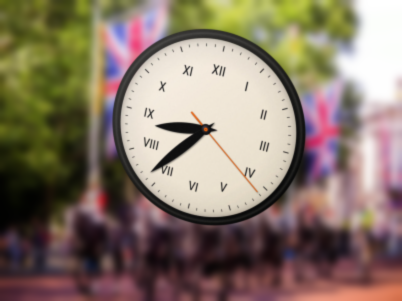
8:36:21
